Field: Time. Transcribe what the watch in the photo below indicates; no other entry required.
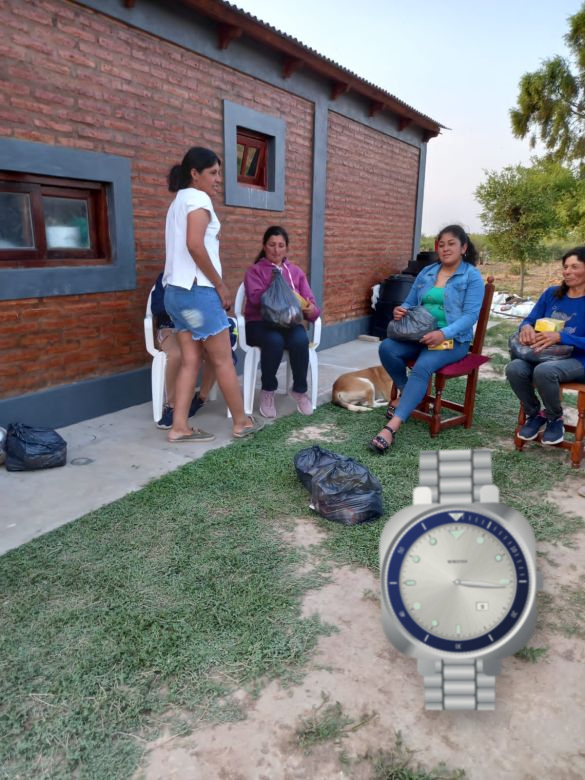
3:16
